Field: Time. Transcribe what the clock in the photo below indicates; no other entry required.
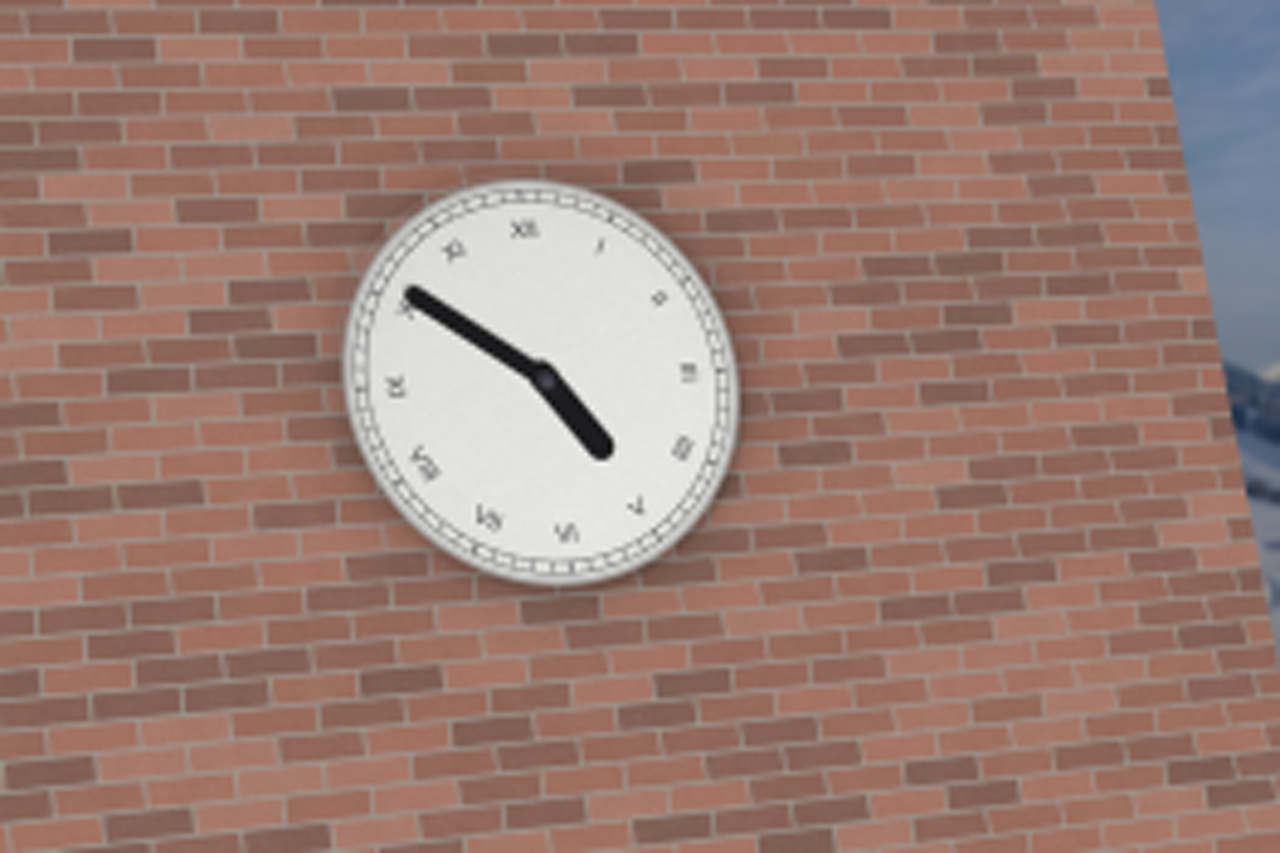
4:51
